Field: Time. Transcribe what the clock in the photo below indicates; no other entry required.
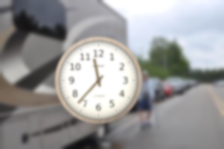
11:37
